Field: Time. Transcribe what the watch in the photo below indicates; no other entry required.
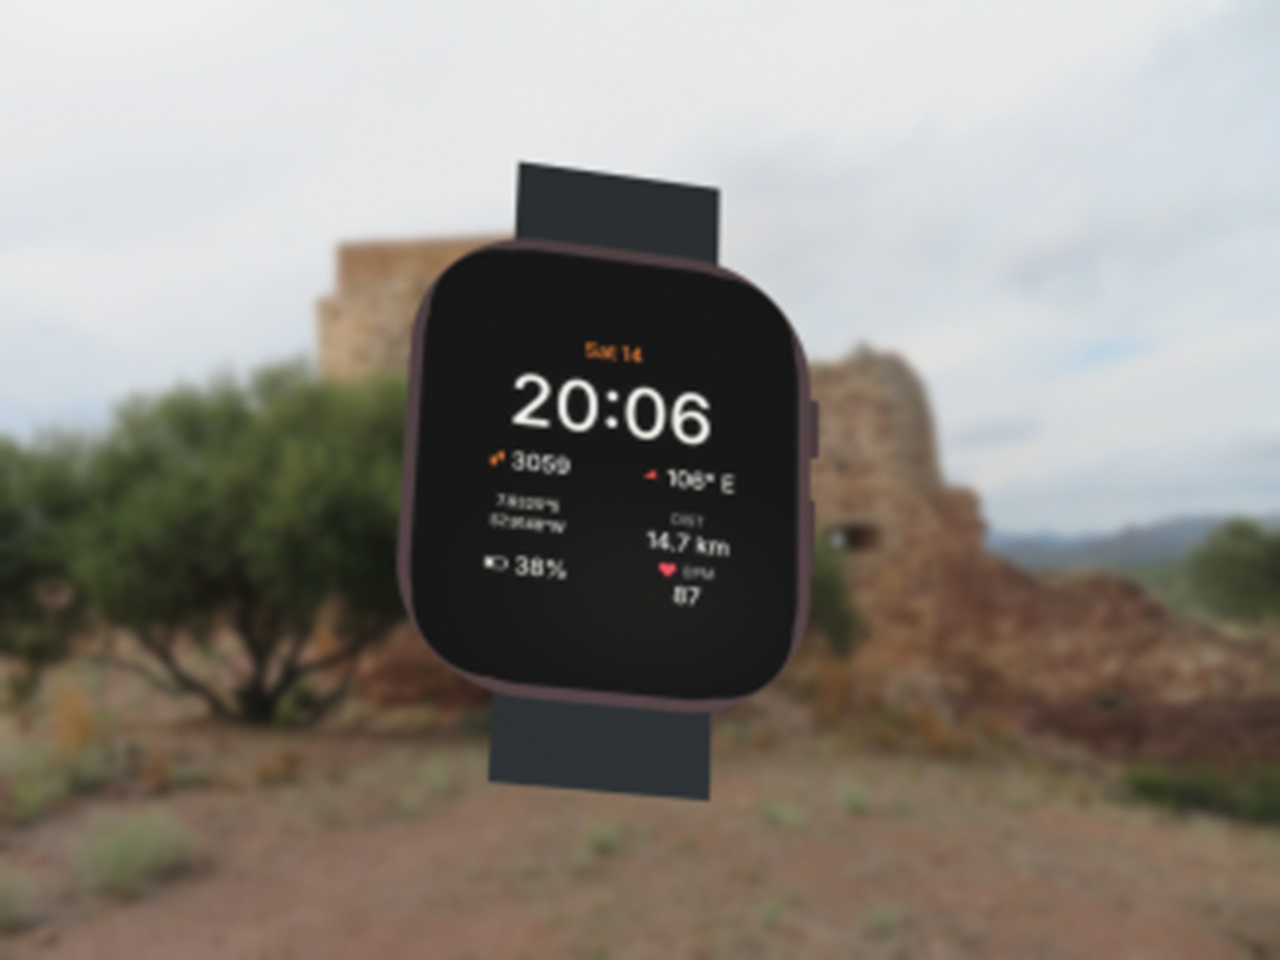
20:06
